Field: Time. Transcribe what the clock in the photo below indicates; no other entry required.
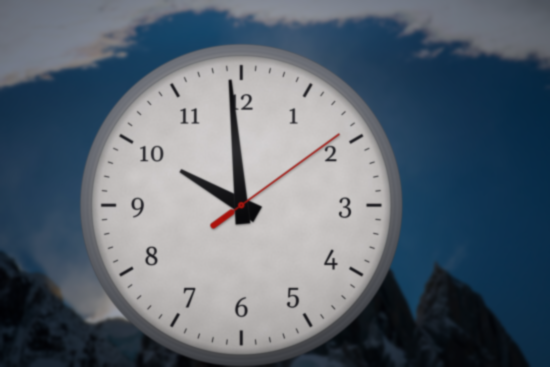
9:59:09
